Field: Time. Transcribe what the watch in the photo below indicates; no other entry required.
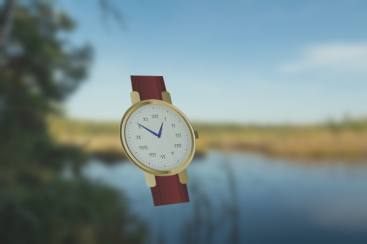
12:51
